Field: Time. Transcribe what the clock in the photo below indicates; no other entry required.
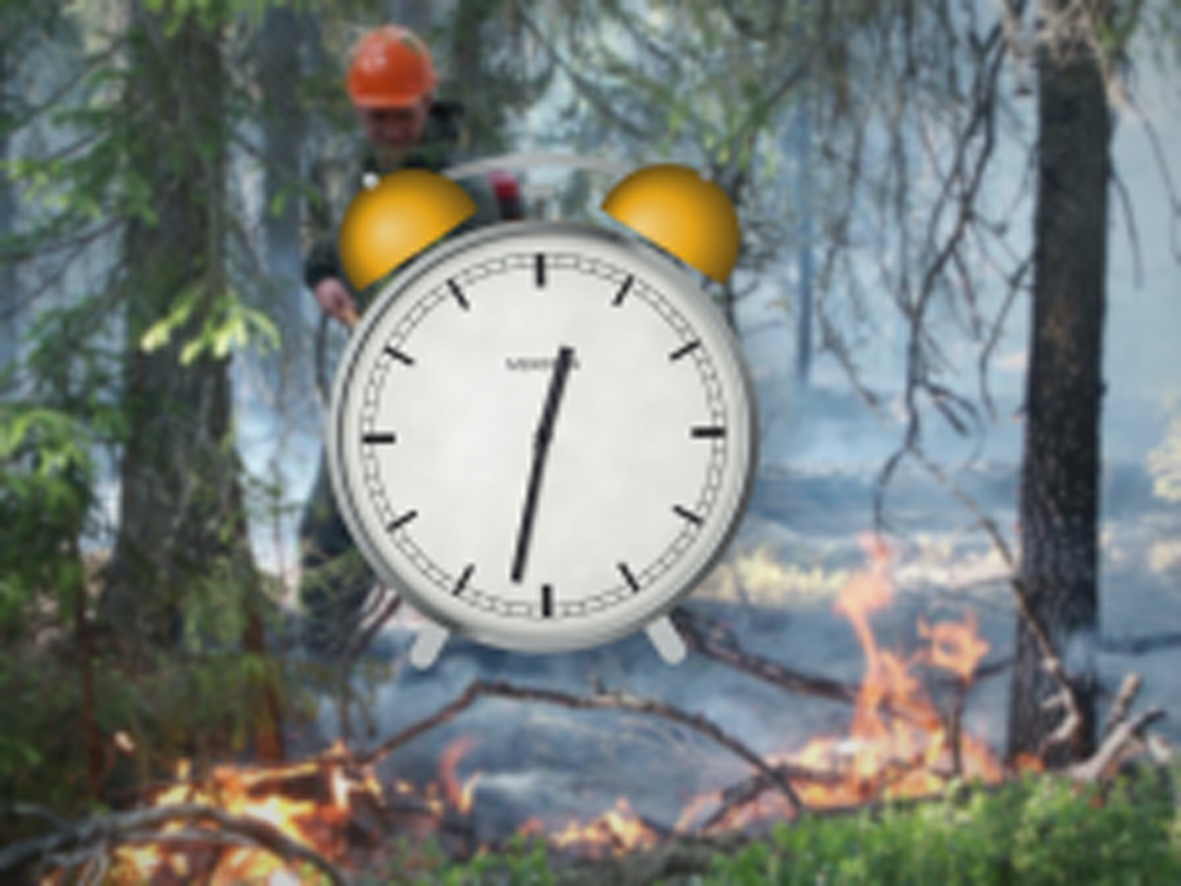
12:32
